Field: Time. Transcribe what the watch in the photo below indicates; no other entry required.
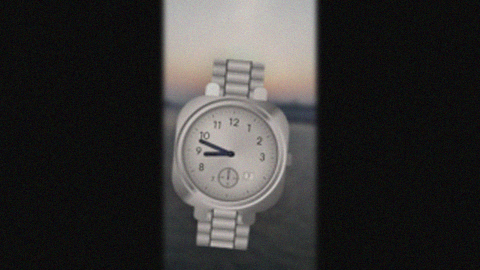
8:48
